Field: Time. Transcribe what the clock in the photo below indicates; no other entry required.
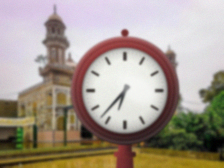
6:37
